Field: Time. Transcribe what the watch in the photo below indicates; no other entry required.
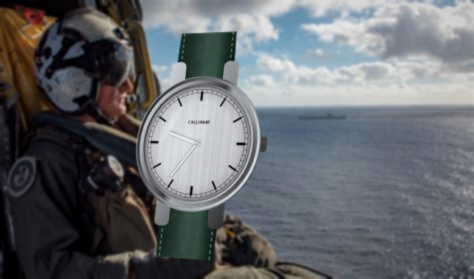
9:36
